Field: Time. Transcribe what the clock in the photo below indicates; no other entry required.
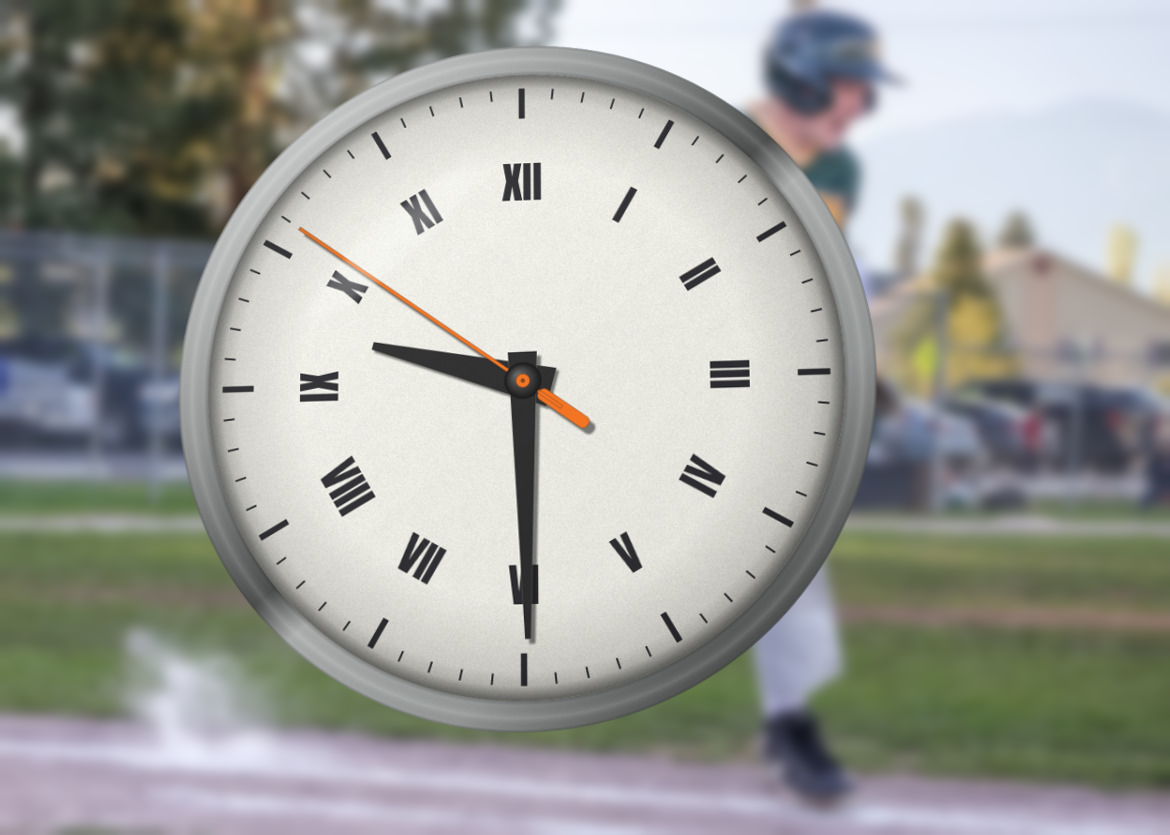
9:29:51
